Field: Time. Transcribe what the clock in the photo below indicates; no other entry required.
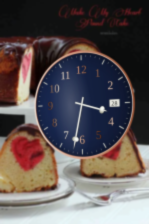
3:32
